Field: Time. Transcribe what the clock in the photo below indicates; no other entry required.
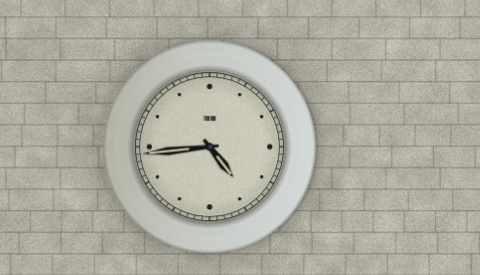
4:44
